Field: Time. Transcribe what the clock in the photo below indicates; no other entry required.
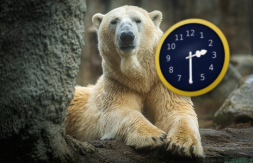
2:30
